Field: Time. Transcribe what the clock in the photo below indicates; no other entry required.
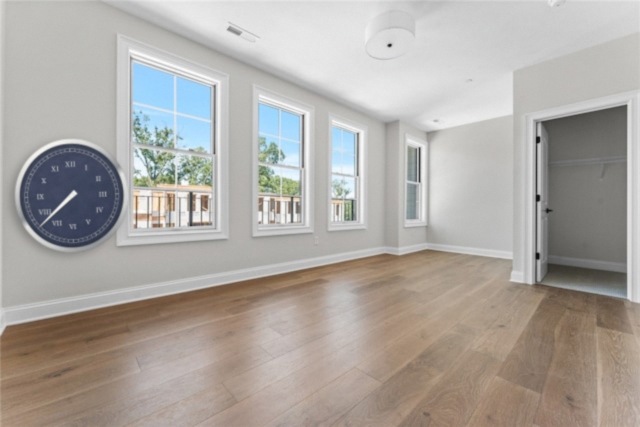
7:38
